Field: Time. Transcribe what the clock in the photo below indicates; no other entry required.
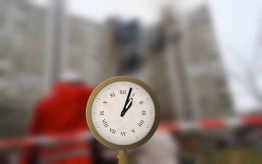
1:03
